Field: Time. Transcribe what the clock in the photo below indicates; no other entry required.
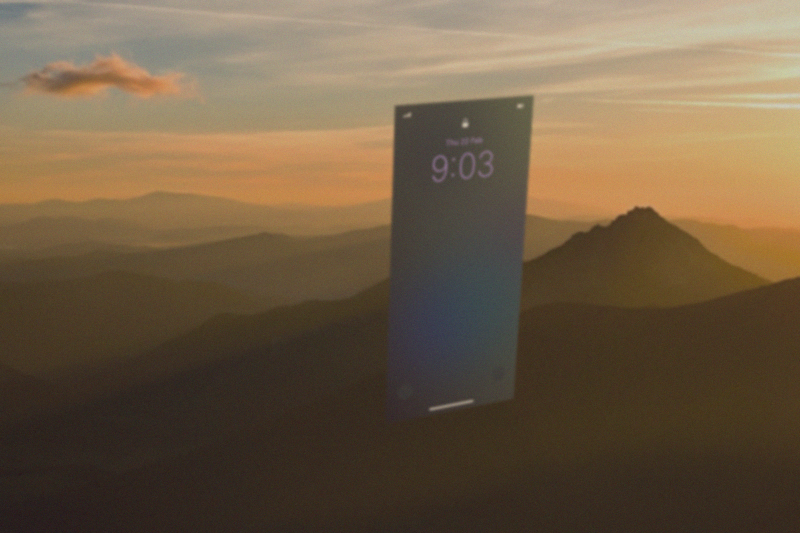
9:03
